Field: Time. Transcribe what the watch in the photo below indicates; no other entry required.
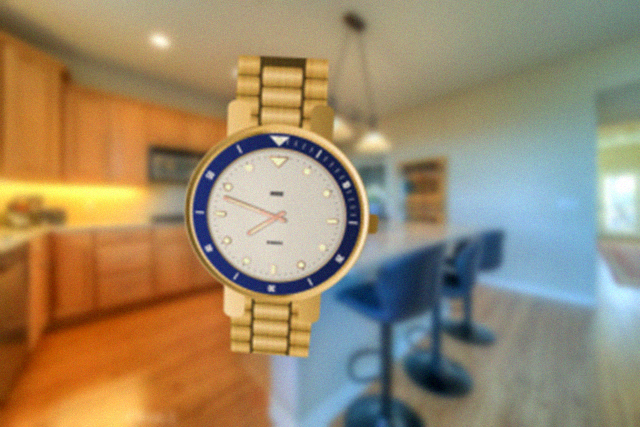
7:48
